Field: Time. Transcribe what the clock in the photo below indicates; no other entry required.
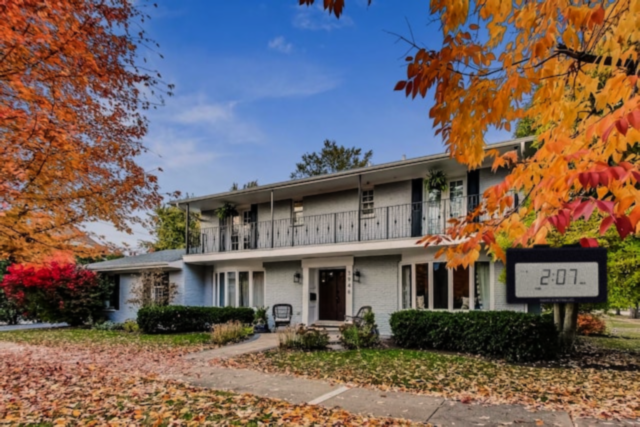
2:07
